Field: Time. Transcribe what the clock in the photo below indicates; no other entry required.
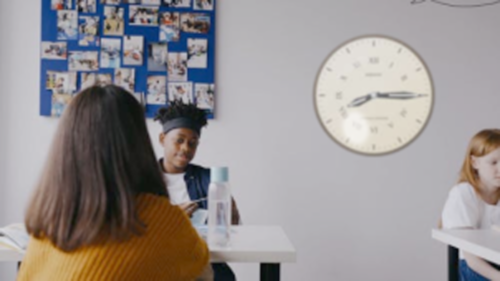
8:15
